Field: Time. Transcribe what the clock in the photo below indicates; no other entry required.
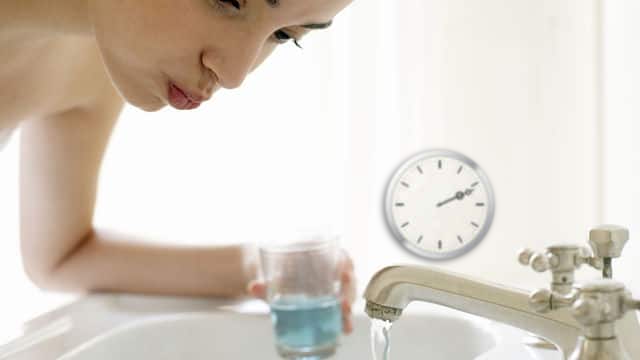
2:11
